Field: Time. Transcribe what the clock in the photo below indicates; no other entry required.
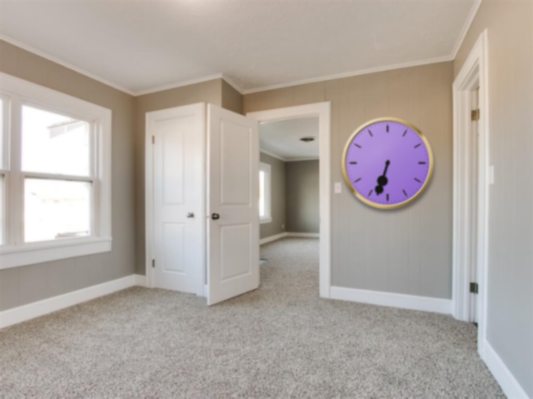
6:33
